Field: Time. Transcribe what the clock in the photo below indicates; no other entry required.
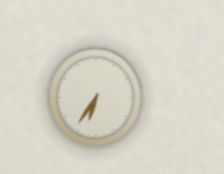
6:36
